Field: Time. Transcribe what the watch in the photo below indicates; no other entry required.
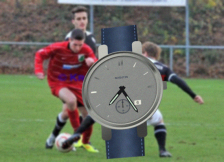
7:25
